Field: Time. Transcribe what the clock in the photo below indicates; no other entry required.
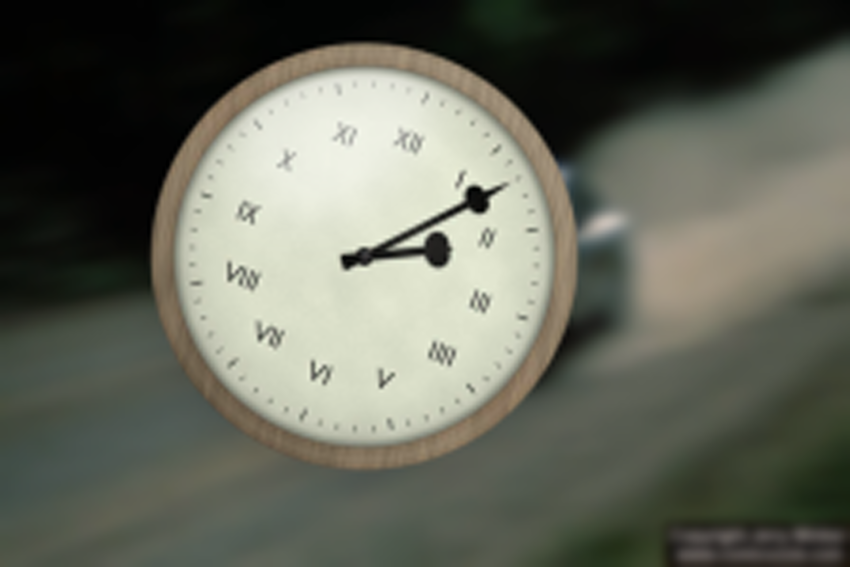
2:07
